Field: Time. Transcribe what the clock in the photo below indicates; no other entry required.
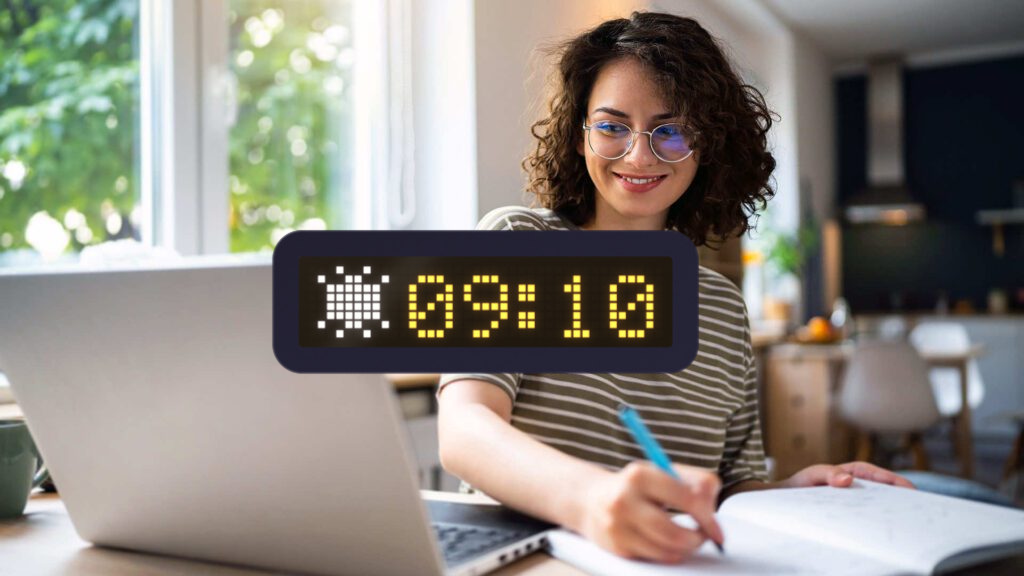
9:10
